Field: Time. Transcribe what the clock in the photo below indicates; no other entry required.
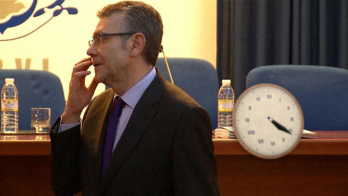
4:21
